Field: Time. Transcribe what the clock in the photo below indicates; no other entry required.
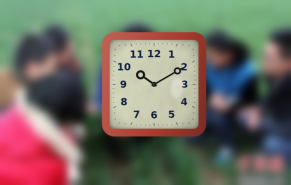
10:10
